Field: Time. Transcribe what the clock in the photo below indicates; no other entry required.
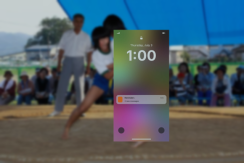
1:00
